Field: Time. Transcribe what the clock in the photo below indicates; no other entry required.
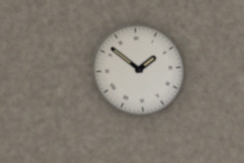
1:52
